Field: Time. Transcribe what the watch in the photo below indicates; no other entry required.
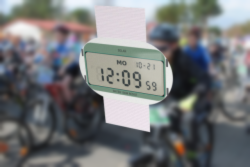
12:09
